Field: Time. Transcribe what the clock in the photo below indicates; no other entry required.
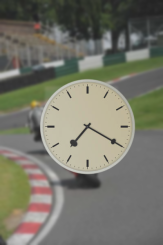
7:20
